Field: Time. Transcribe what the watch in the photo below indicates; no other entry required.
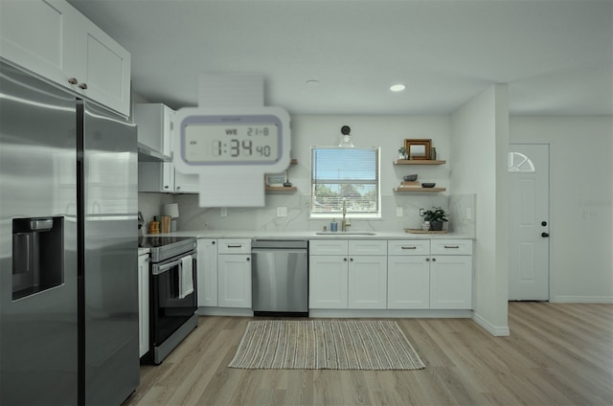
1:34:40
